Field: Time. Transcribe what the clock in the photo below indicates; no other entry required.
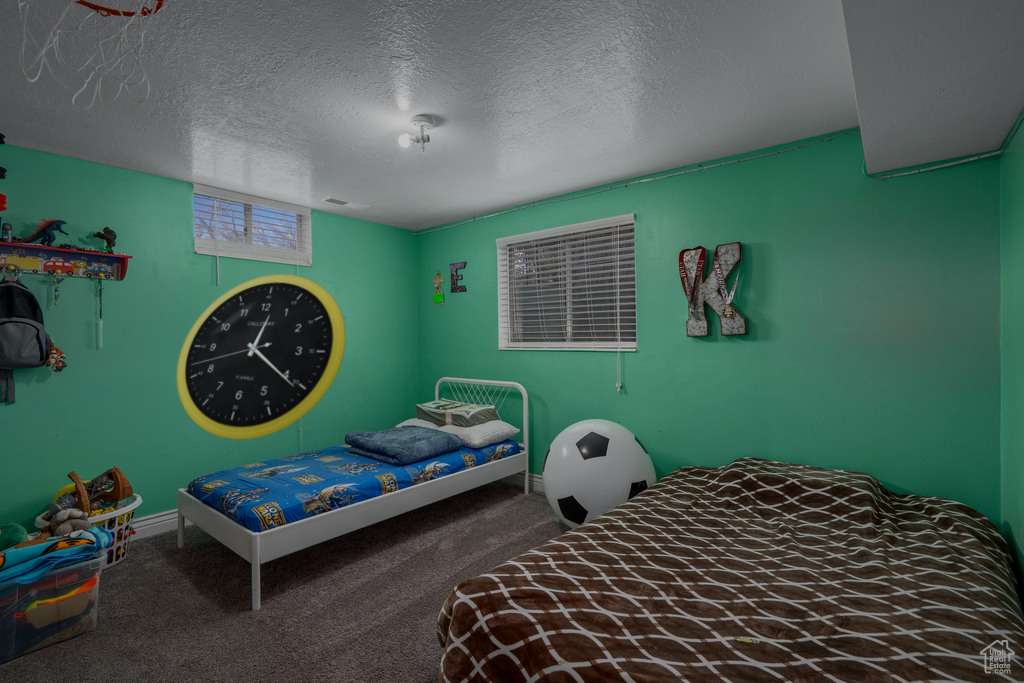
12:20:42
